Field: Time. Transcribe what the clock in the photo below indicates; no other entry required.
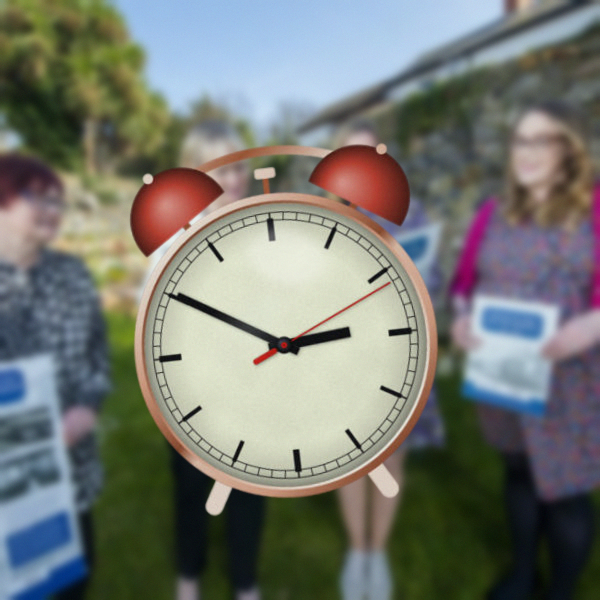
2:50:11
